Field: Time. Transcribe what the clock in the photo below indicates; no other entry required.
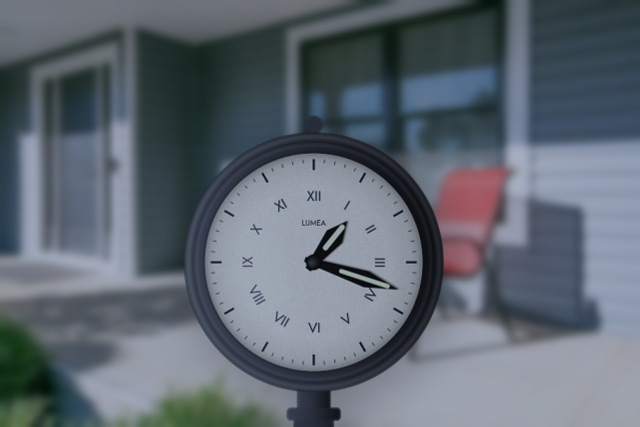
1:18
